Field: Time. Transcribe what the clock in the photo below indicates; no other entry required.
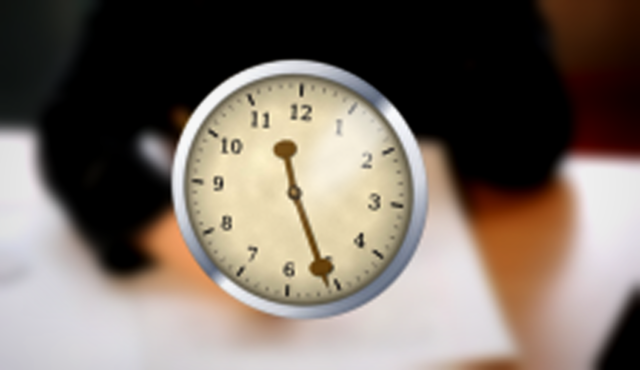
11:26
